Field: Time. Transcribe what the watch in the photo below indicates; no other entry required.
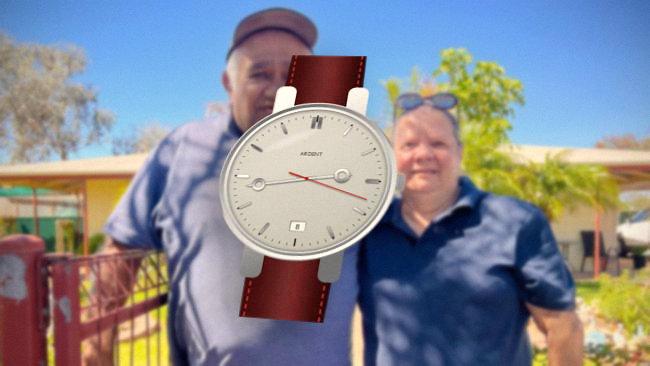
2:43:18
